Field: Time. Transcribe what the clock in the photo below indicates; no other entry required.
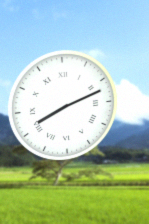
8:12
